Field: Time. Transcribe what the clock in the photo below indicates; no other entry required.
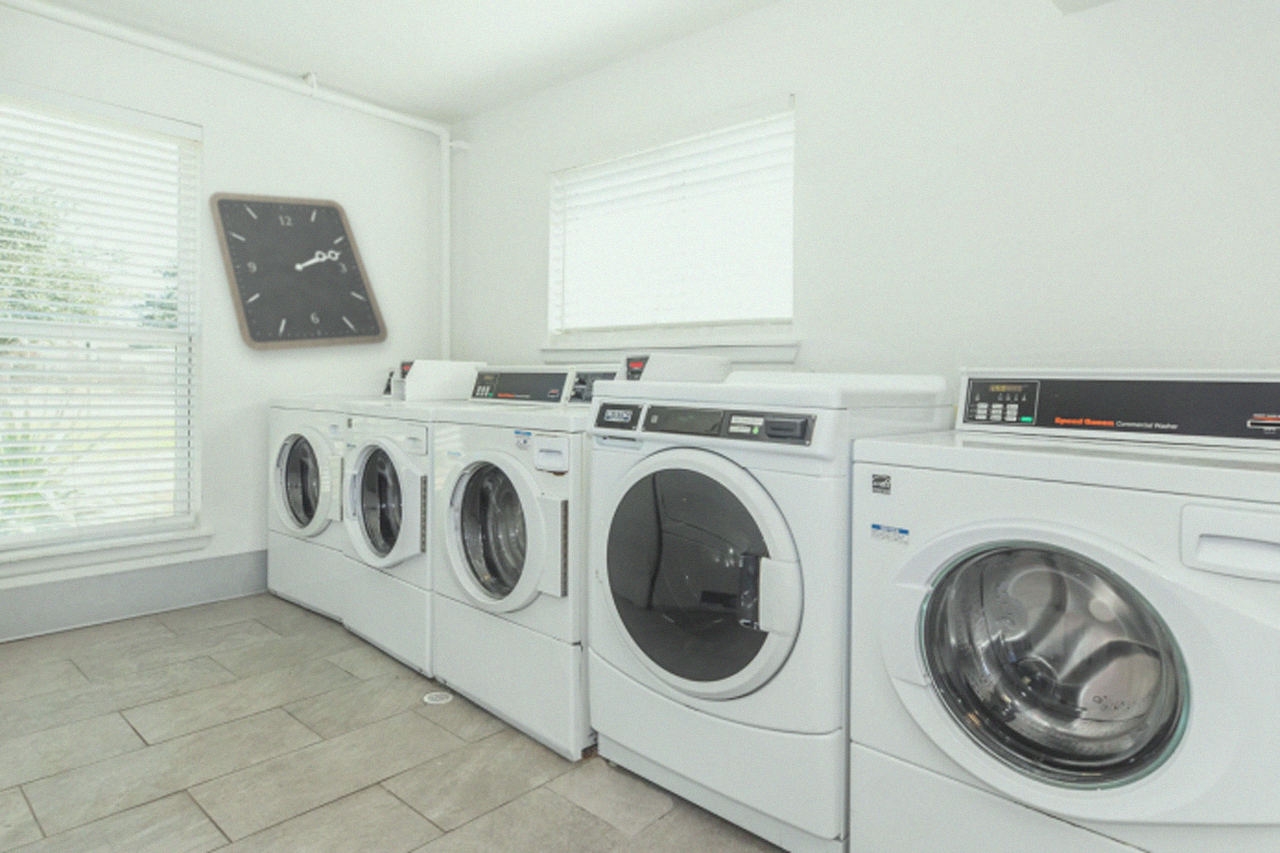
2:12
